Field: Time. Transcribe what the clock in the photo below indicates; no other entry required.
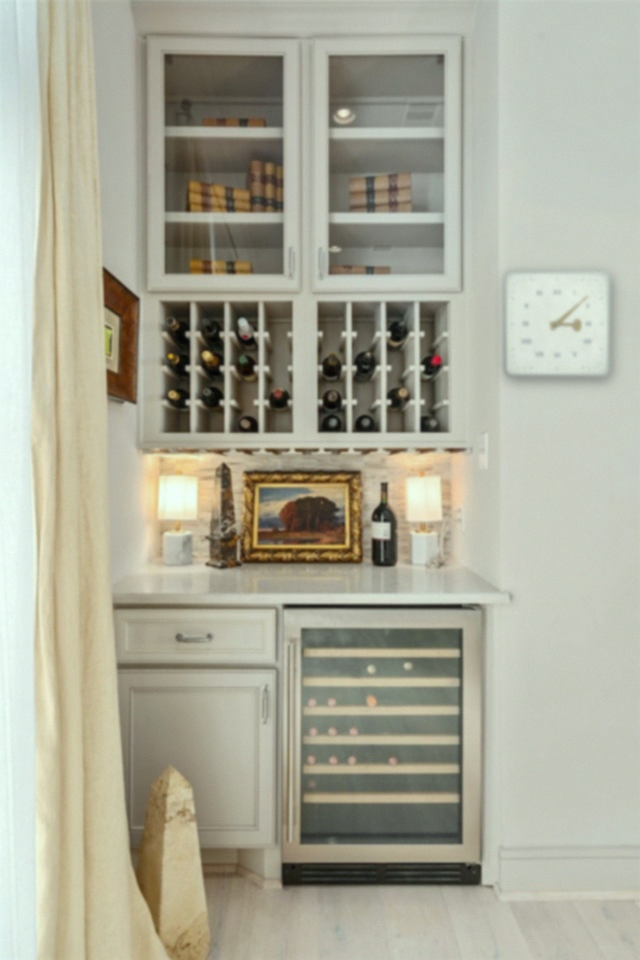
3:08
